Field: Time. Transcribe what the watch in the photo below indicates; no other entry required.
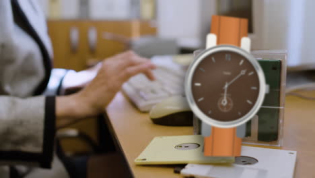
6:08
